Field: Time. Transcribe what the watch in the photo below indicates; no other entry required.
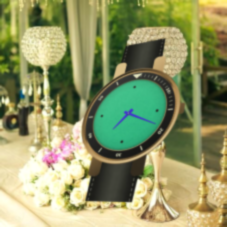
7:19
